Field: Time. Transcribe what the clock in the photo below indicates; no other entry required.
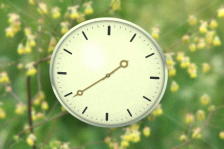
1:39
